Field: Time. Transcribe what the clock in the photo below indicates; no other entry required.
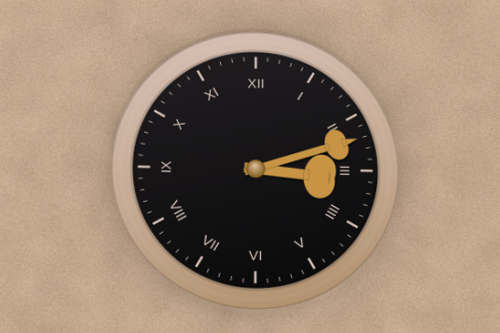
3:12
